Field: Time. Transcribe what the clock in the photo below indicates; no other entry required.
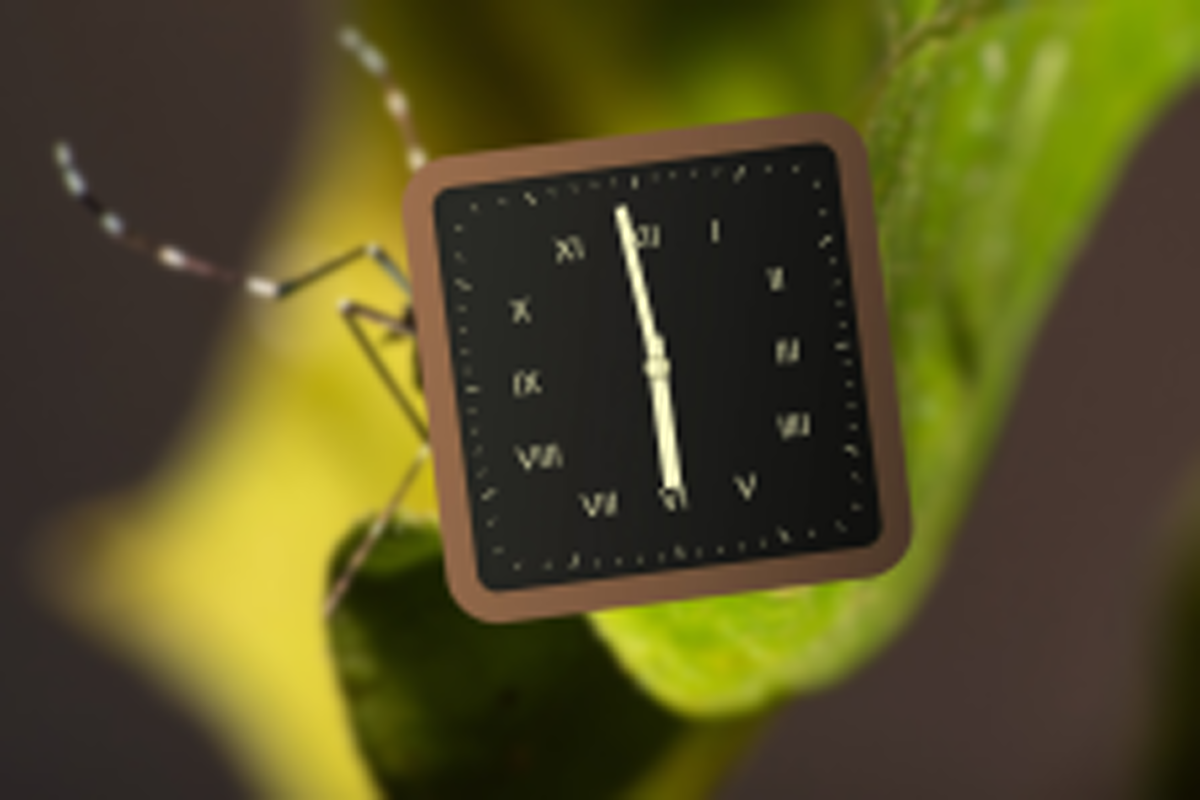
5:59
